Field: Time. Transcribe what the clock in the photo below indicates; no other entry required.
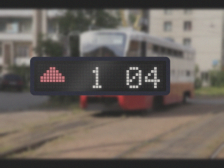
1:04
